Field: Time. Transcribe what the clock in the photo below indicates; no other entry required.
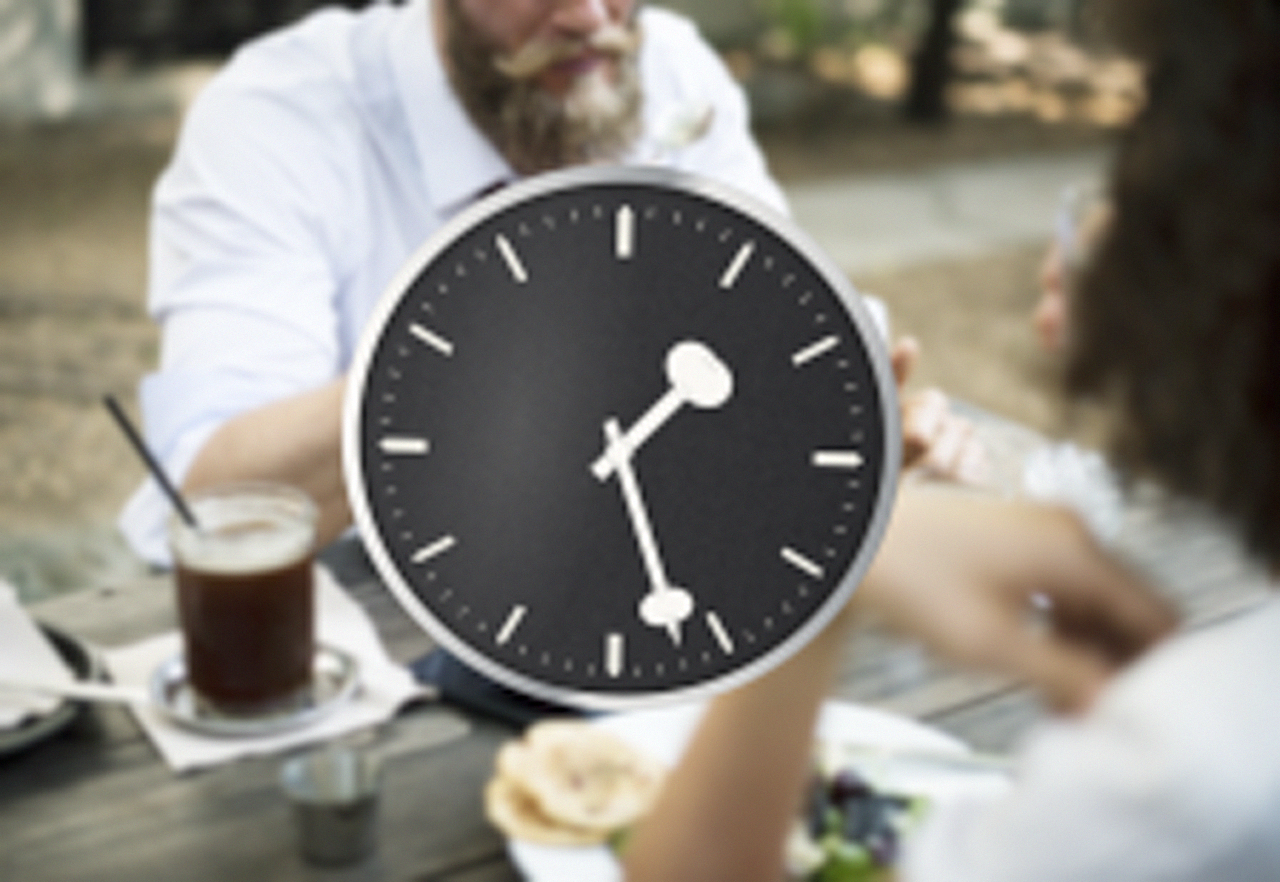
1:27
